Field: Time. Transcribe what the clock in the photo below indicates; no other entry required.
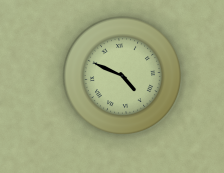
4:50
